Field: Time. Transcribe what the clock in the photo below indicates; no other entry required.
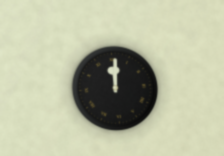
12:01
